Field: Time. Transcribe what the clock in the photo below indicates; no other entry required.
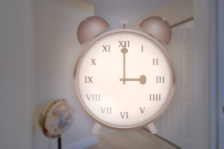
3:00
